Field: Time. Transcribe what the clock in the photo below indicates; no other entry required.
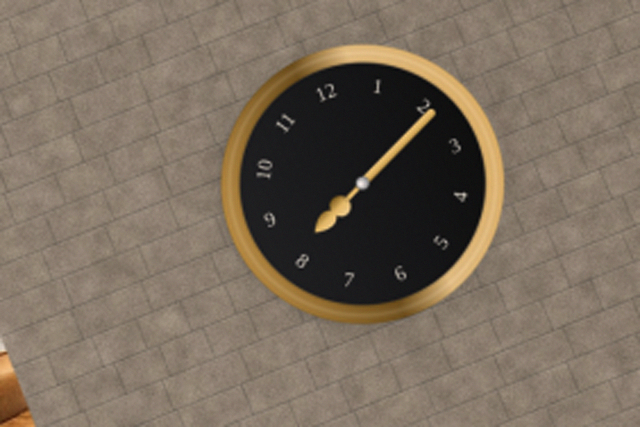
8:11
